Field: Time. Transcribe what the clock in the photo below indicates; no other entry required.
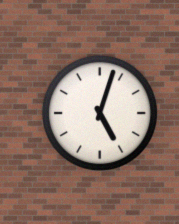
5:03
